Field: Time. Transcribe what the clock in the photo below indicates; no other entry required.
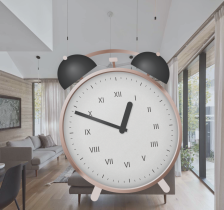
12:49
